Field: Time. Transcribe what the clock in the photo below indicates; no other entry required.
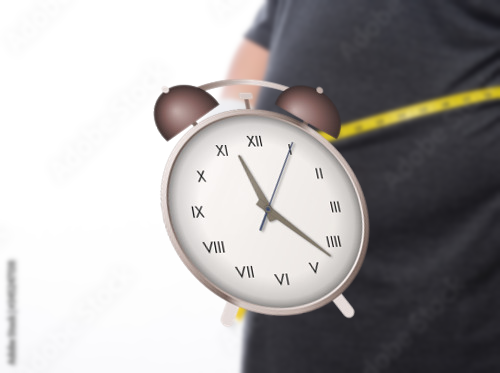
11:22:05
